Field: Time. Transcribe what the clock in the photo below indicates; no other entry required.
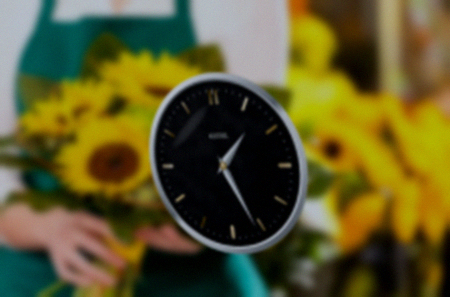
1:26
